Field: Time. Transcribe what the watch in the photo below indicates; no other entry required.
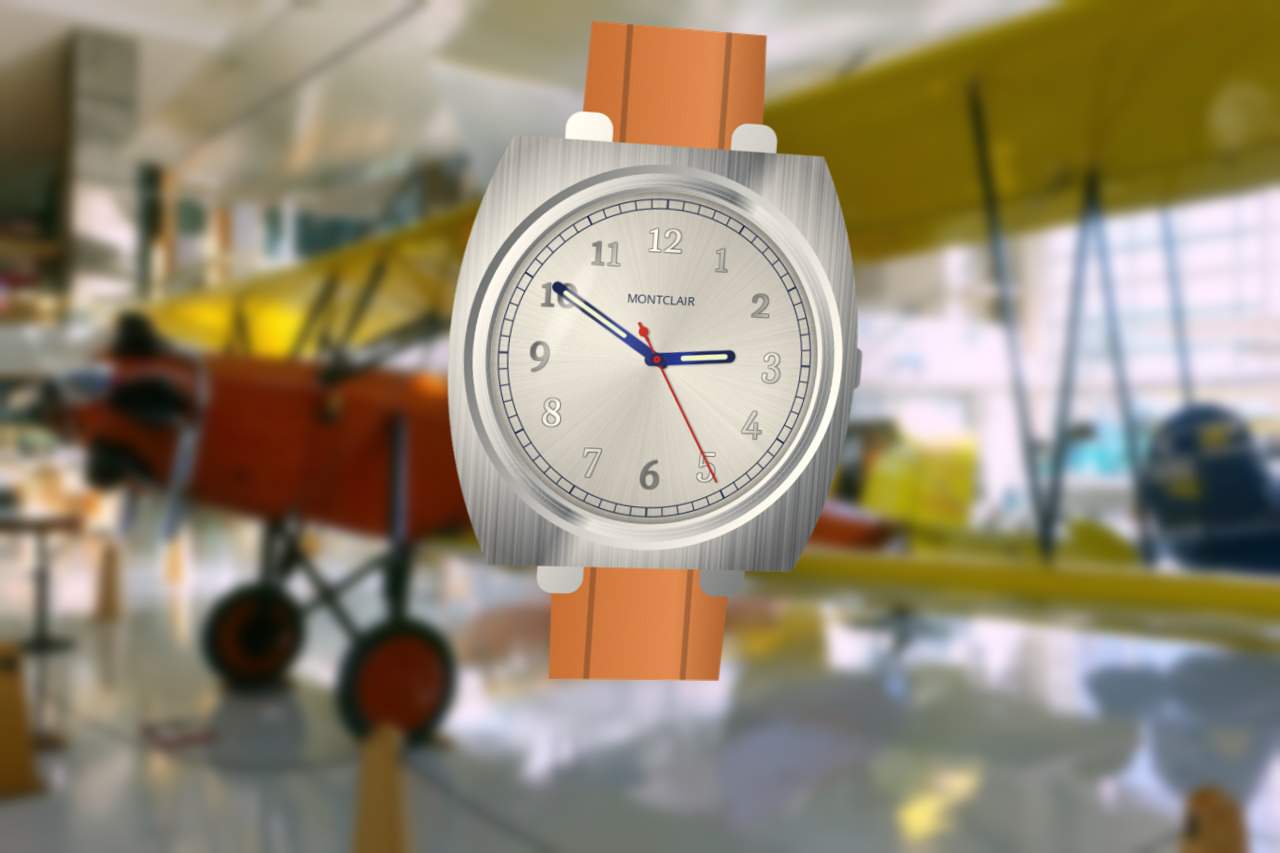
2:50:25
